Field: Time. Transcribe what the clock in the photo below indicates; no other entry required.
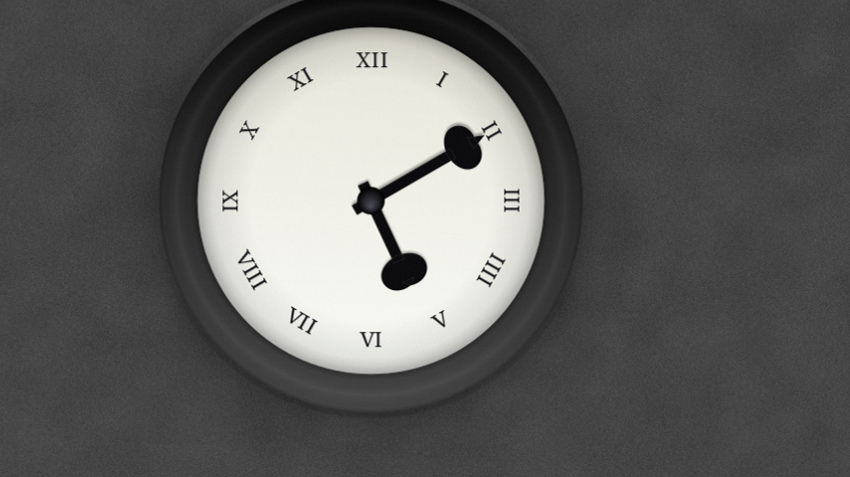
5:10
